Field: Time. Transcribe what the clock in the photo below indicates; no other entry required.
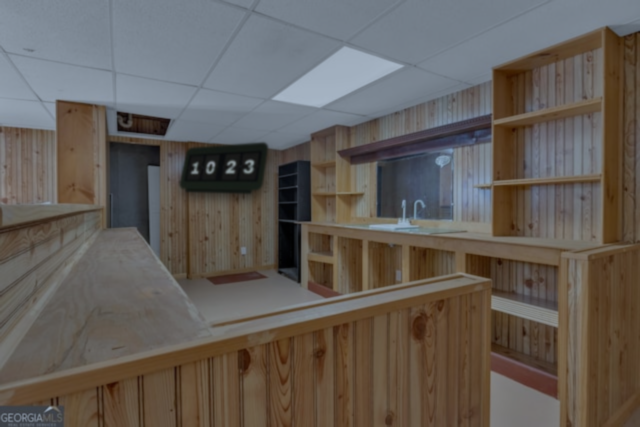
10:23
